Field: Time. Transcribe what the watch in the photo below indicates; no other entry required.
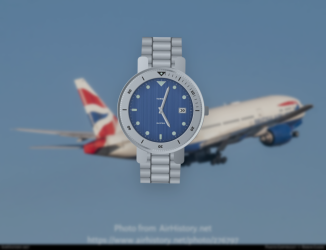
5:03
